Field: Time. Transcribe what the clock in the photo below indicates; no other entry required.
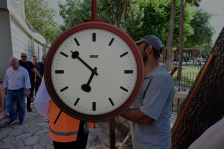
6:52
